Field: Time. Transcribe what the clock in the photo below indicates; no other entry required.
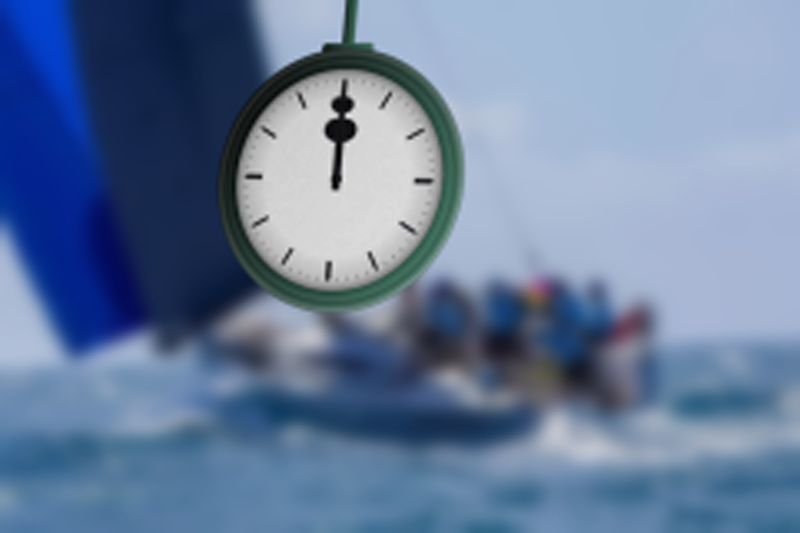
12:00
